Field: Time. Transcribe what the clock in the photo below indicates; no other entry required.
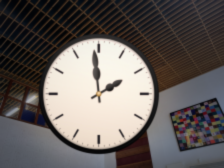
1:59
